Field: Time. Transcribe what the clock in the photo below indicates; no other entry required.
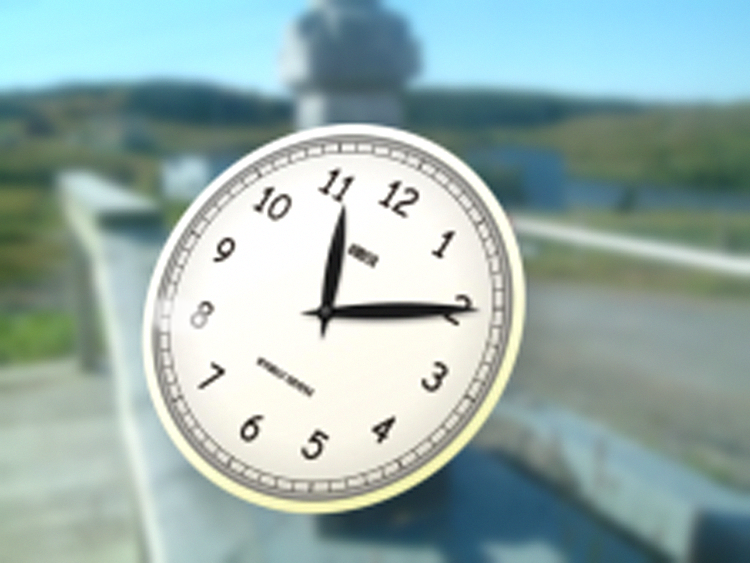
11:10
